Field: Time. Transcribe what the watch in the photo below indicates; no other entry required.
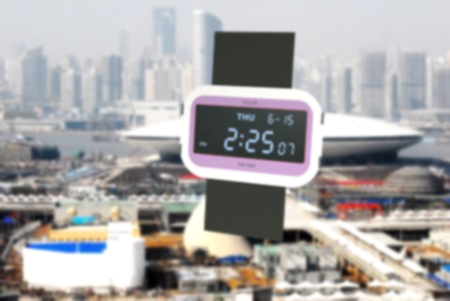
2:25
